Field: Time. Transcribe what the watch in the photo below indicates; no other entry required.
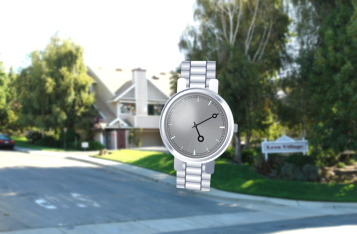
5:10
